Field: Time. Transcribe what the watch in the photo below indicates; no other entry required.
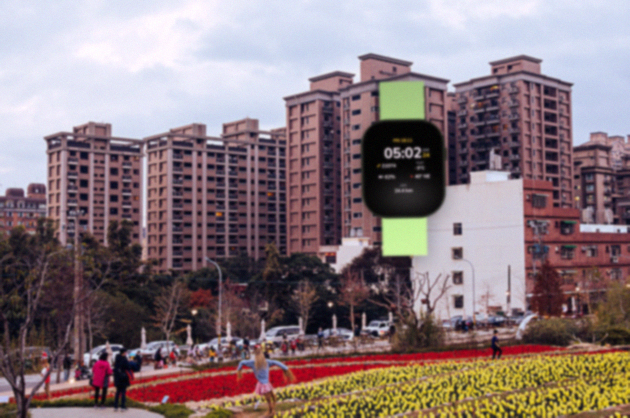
5:02
